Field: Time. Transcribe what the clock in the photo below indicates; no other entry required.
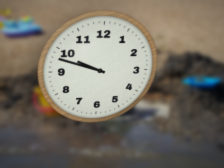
9:48
